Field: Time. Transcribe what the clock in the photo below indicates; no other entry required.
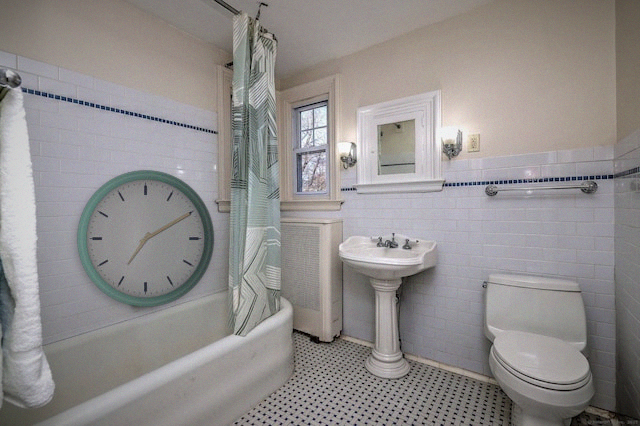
7:10
